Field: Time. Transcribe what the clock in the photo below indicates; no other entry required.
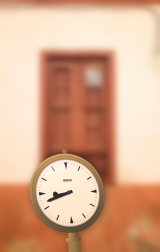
8:42
